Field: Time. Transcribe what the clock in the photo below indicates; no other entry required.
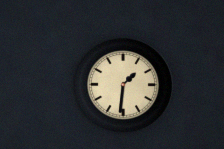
1:31
